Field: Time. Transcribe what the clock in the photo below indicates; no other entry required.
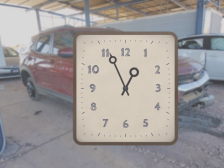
12:56
